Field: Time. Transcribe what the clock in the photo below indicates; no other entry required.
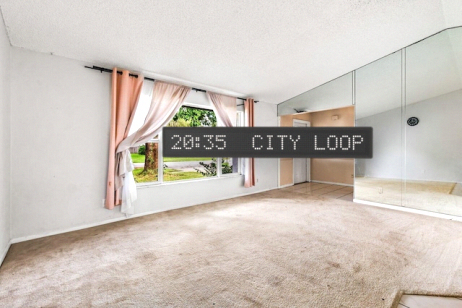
20:35
